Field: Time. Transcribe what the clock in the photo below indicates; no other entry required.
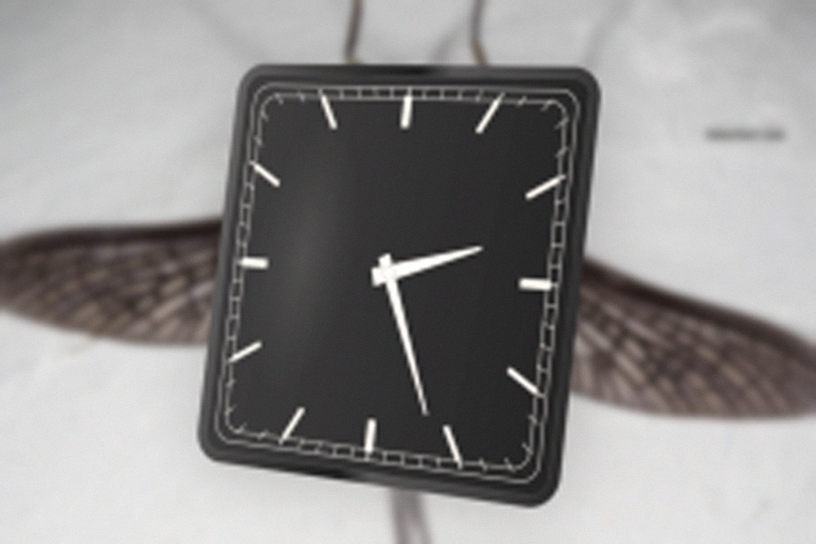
2:26
